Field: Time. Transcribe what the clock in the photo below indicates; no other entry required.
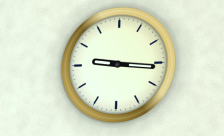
9:16
